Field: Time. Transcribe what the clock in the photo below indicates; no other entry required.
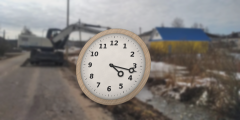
4:17
